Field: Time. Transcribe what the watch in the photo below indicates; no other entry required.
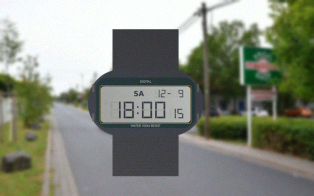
18:00:15
